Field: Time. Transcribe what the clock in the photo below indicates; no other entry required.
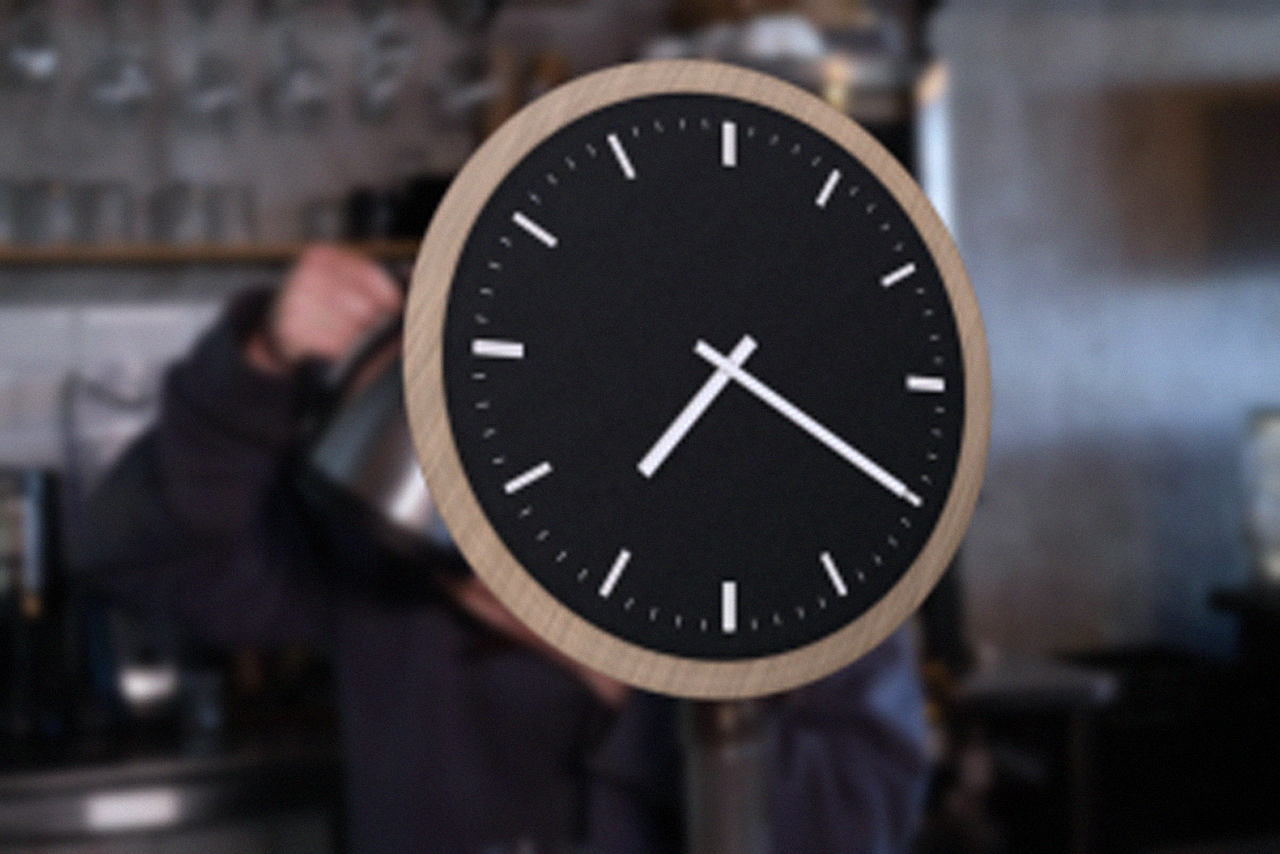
7:20
